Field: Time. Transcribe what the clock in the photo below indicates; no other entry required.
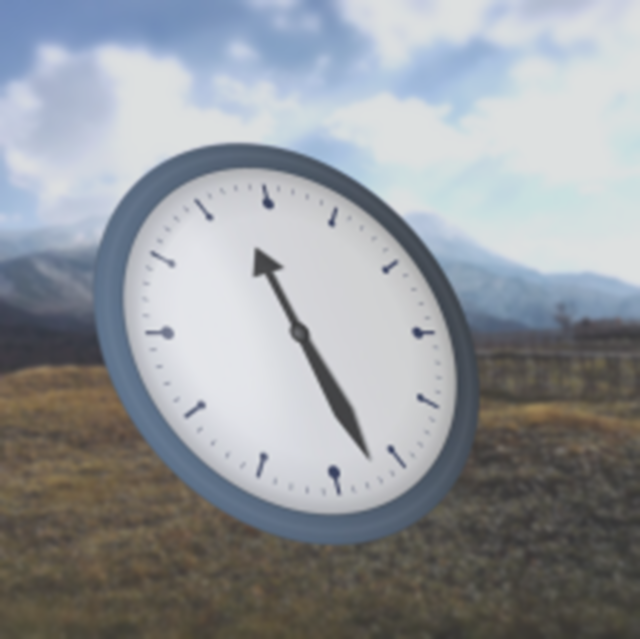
11:27
